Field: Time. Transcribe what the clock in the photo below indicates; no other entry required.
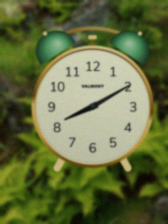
8:10
